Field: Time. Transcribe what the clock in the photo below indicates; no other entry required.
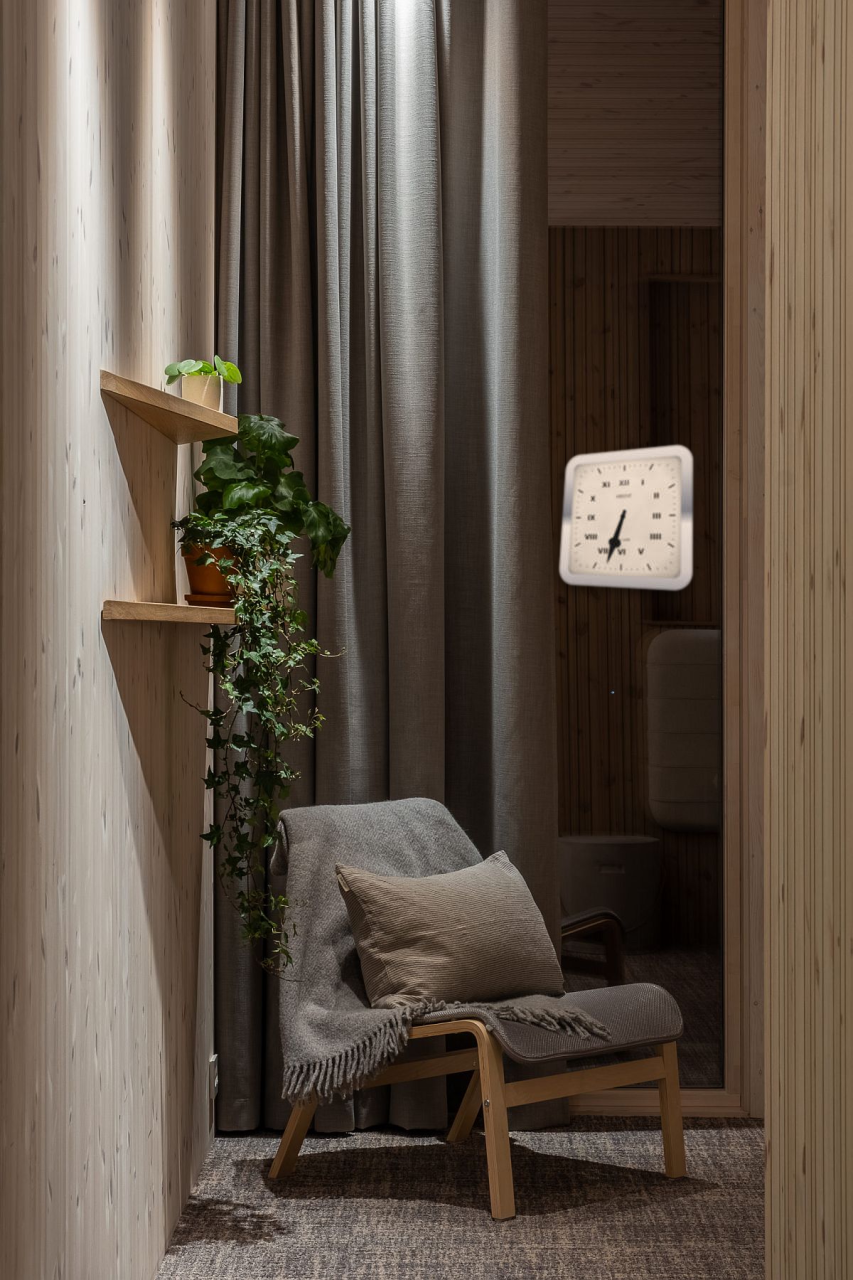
6:33
